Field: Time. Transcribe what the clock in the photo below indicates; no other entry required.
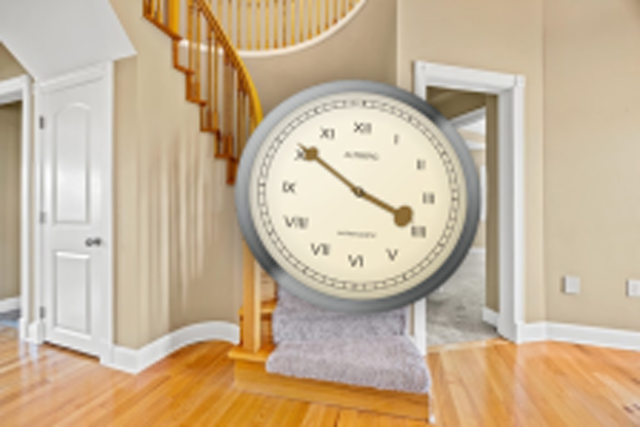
3:51
